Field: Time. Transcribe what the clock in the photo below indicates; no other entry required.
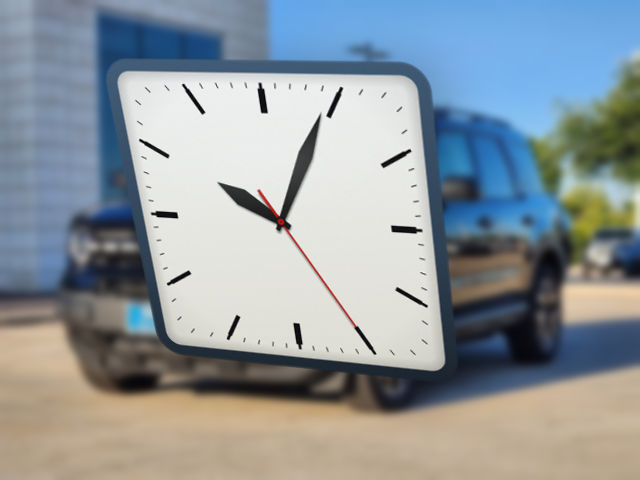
10:04:25
